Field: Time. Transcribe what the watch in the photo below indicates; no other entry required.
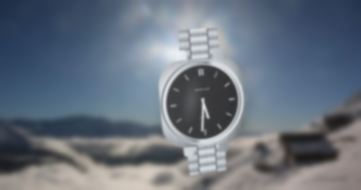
5:31
